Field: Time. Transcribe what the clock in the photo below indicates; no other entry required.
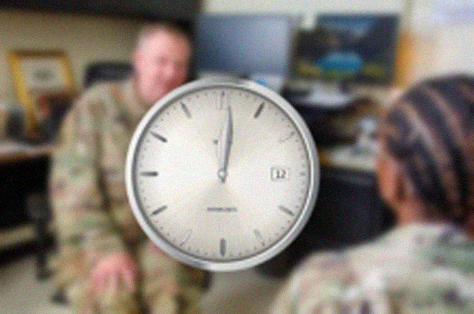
12:01
